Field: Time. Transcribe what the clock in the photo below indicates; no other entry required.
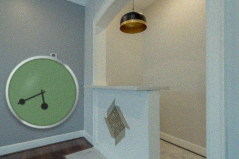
5:41
